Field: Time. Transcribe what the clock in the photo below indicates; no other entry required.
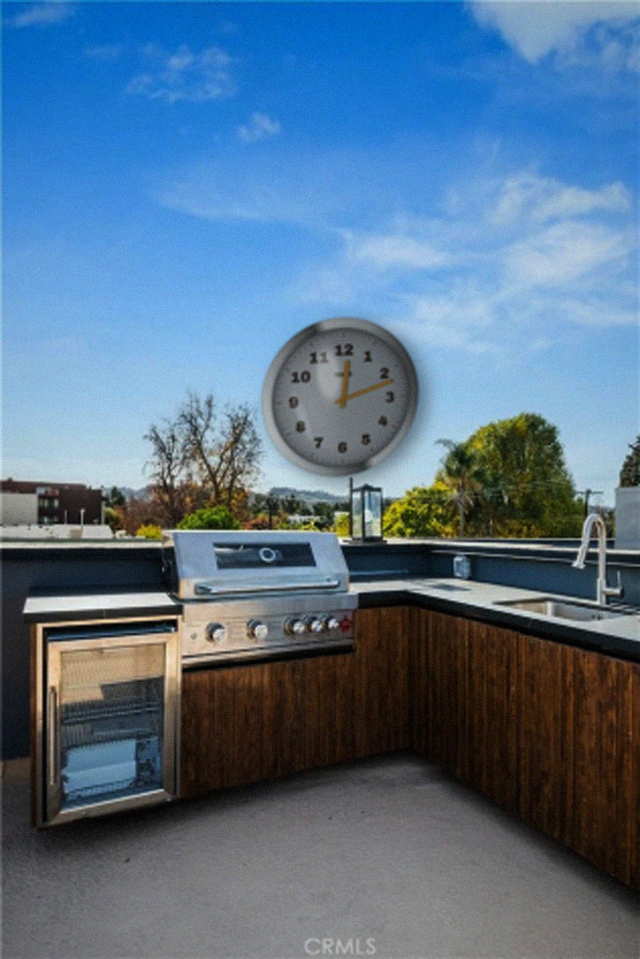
12:12
